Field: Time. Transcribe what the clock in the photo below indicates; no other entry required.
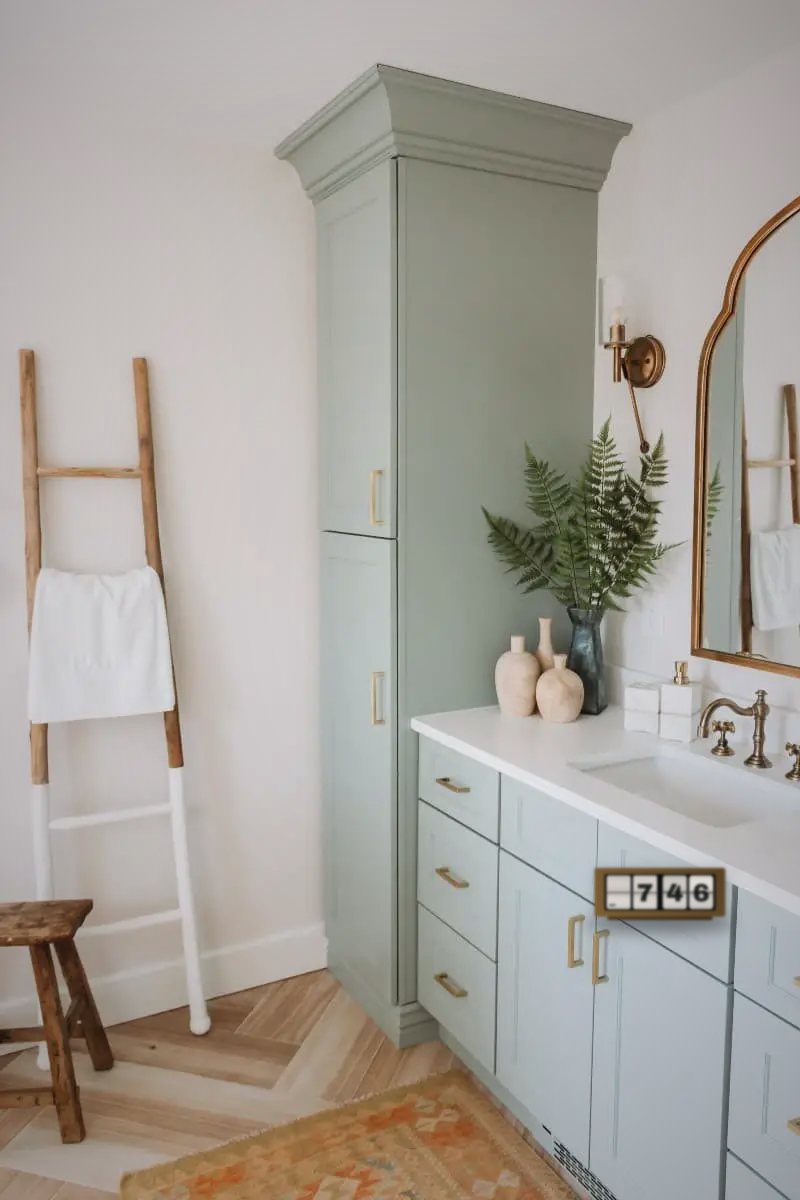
7:46
